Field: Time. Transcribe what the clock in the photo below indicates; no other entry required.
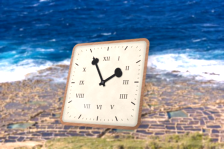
1:55
